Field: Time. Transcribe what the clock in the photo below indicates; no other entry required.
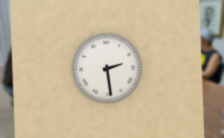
2:29
